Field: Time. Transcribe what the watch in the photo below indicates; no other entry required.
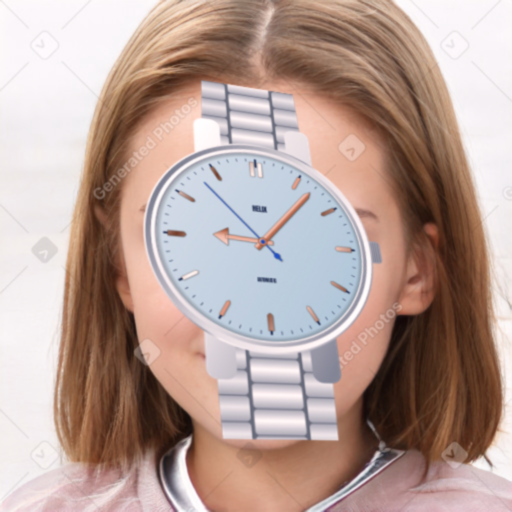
9:06:53
